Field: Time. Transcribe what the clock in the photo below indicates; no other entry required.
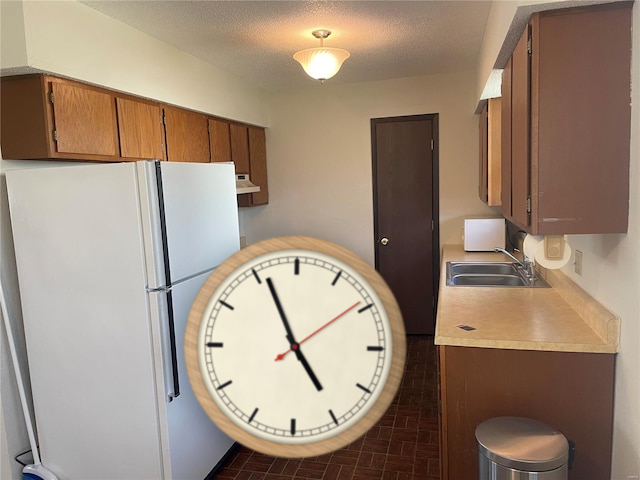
4:56:09
